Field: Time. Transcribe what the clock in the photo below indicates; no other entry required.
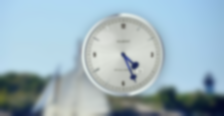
4:26
